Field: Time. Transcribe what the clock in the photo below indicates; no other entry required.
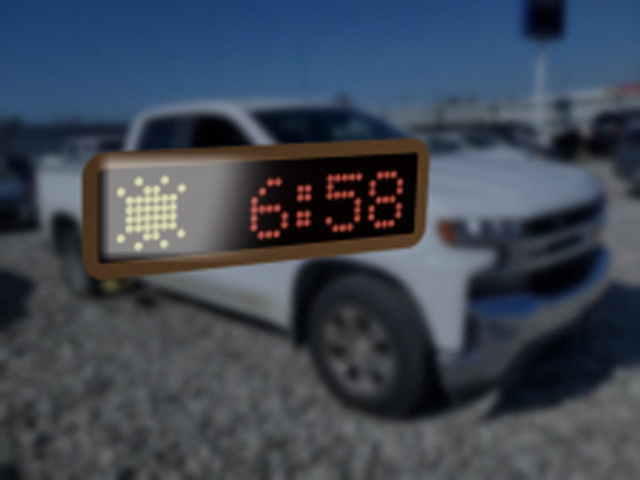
6:58
